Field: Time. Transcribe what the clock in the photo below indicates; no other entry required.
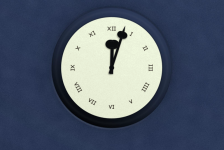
12:03
